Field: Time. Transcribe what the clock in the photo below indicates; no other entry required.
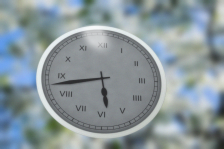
5:43
